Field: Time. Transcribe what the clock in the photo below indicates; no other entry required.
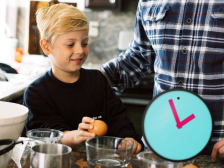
1:57
